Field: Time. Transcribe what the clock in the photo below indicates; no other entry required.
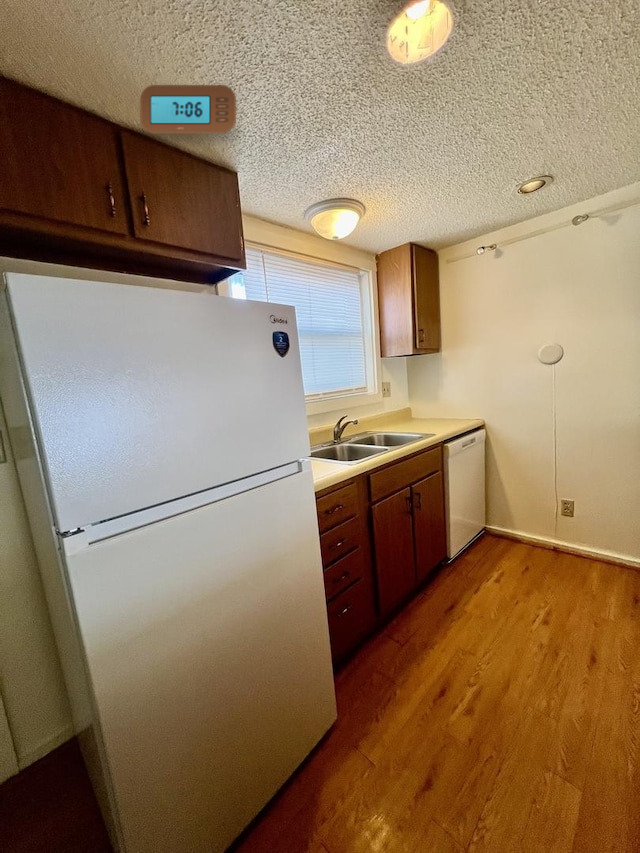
7:06
